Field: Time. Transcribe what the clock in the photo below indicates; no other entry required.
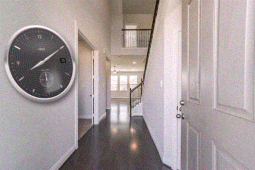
8:10
